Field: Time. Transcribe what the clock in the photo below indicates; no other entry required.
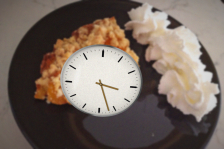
3:27
